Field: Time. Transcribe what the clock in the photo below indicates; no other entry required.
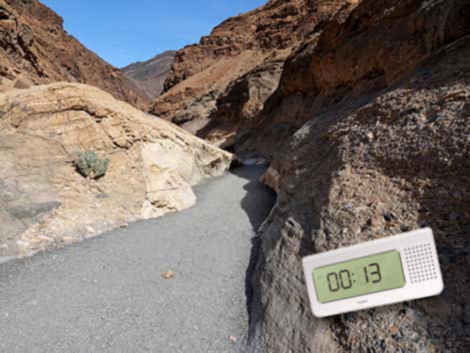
0:13
